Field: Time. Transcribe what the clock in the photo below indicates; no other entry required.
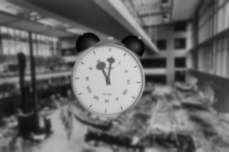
11:01
